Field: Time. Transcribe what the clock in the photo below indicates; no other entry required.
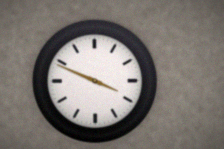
3:49
